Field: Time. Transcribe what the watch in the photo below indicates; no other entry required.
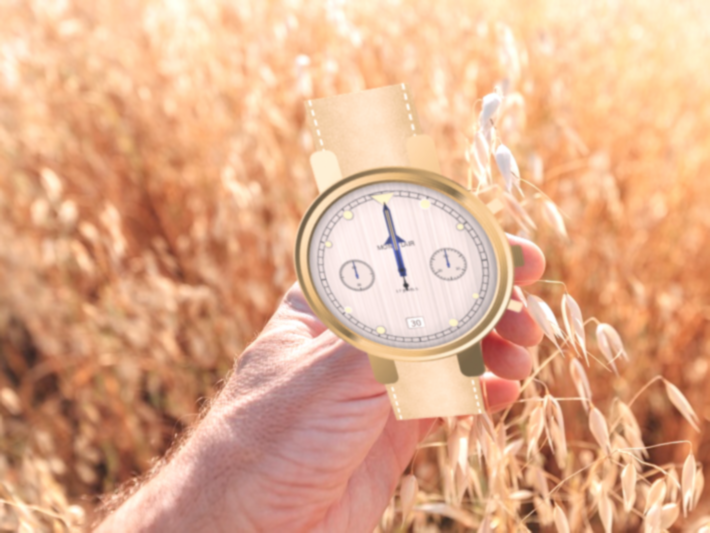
12:00
